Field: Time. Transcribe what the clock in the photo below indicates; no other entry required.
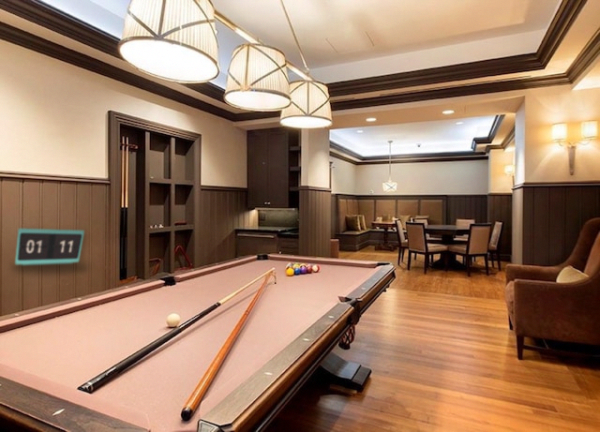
1:11
